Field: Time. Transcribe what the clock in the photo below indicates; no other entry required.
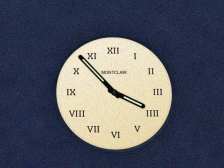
3:53
